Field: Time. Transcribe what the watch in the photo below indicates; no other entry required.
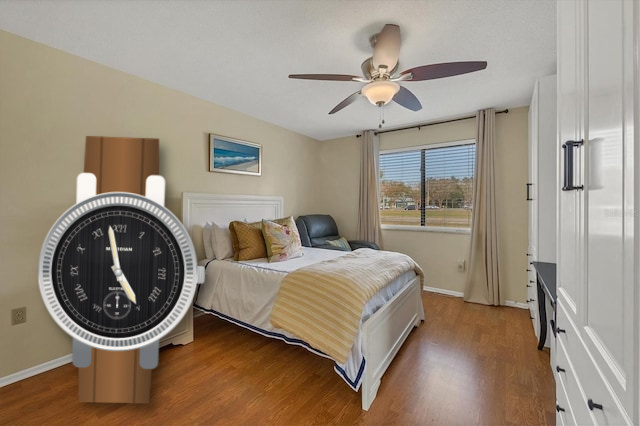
4:58
